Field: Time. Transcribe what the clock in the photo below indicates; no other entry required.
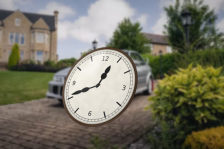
12:41
